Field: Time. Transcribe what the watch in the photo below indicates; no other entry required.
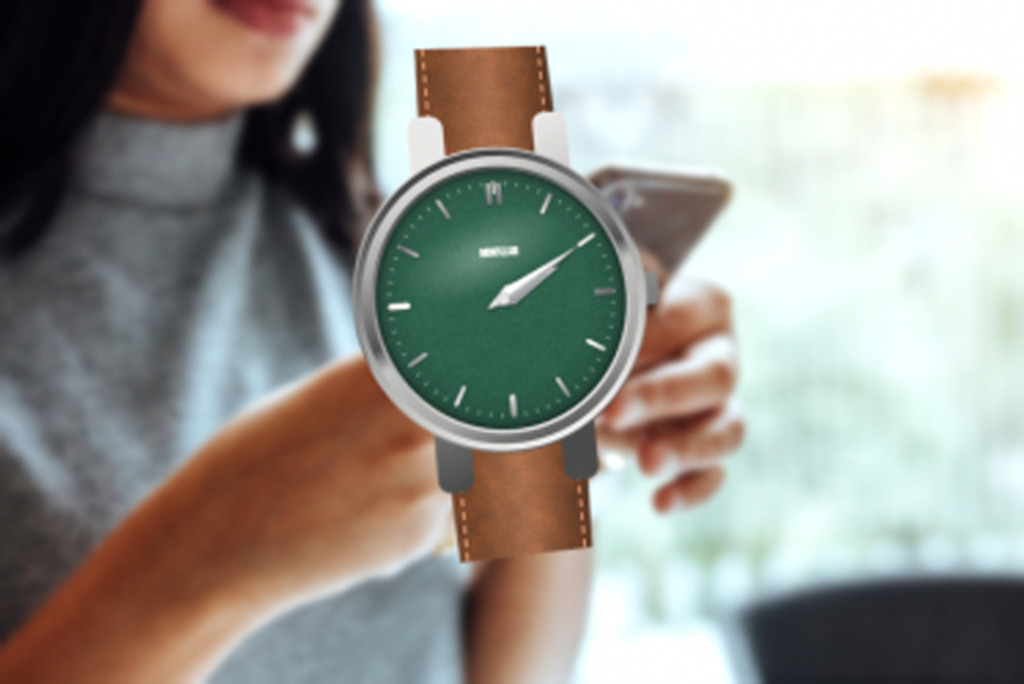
2:10
